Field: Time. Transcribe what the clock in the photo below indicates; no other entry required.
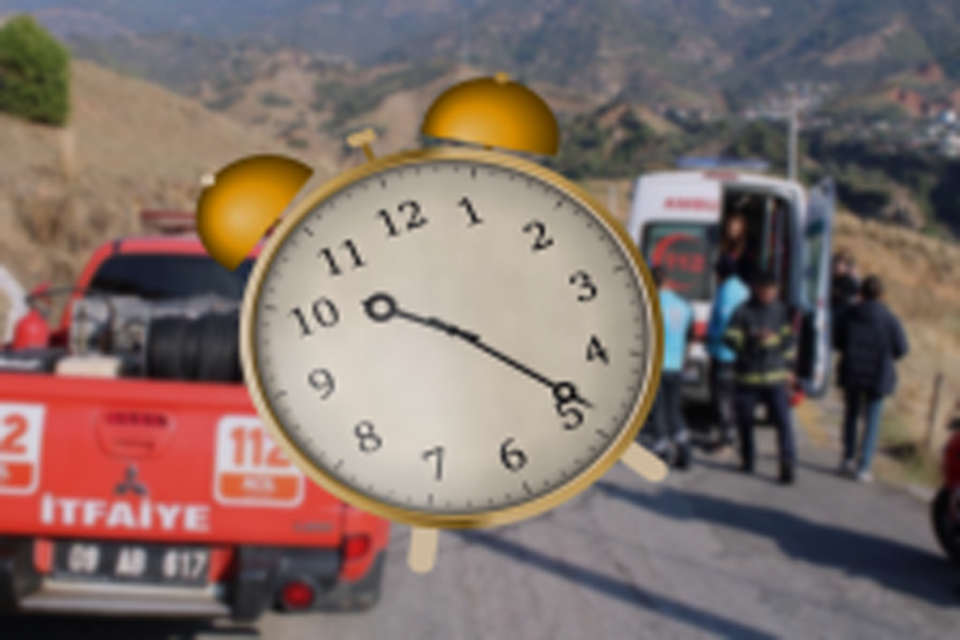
10:24
